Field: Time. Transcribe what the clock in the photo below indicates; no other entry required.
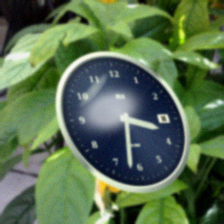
3:32
